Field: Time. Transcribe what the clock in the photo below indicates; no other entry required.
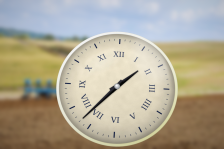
1:37
